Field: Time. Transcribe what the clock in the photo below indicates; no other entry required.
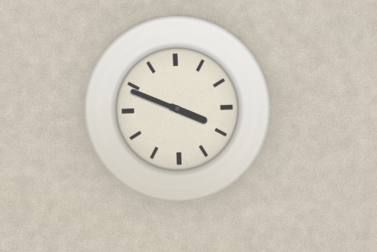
3:49
